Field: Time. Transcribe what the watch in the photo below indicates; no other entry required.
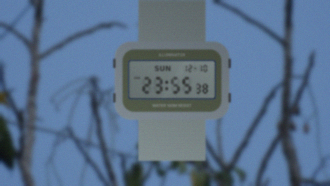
23:55:38
